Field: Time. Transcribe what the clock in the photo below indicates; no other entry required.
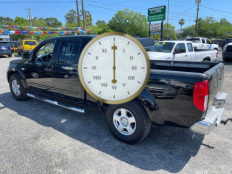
6:00
